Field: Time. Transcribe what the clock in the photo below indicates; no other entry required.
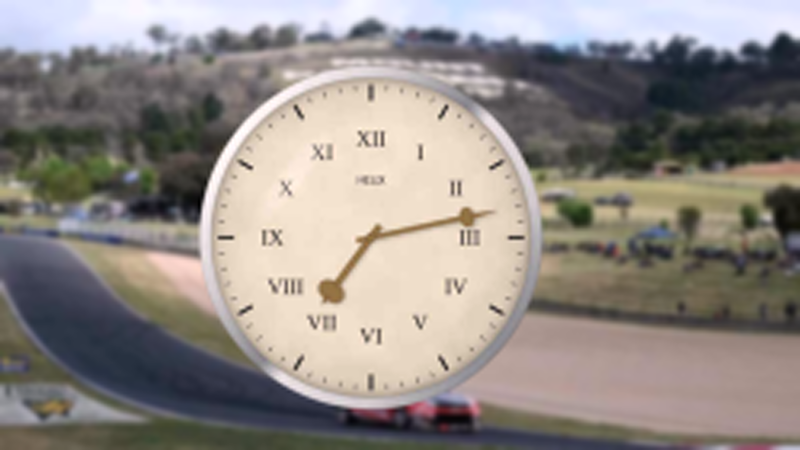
7:13
